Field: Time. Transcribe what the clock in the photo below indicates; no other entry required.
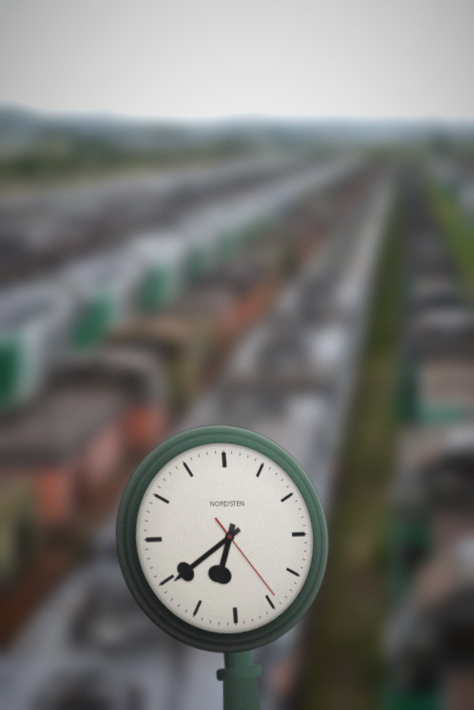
6:39:24
